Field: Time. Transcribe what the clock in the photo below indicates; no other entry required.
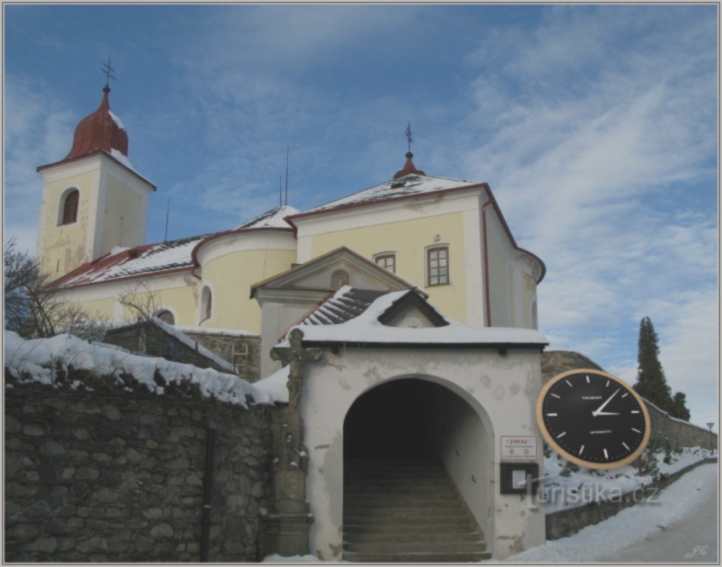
3:08
